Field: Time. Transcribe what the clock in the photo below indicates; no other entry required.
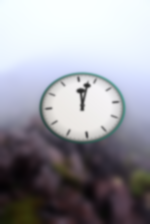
12:03
